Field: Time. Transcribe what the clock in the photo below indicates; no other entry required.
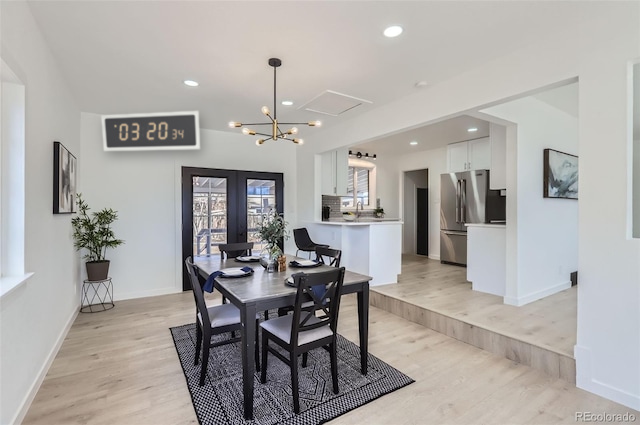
3:20:34
